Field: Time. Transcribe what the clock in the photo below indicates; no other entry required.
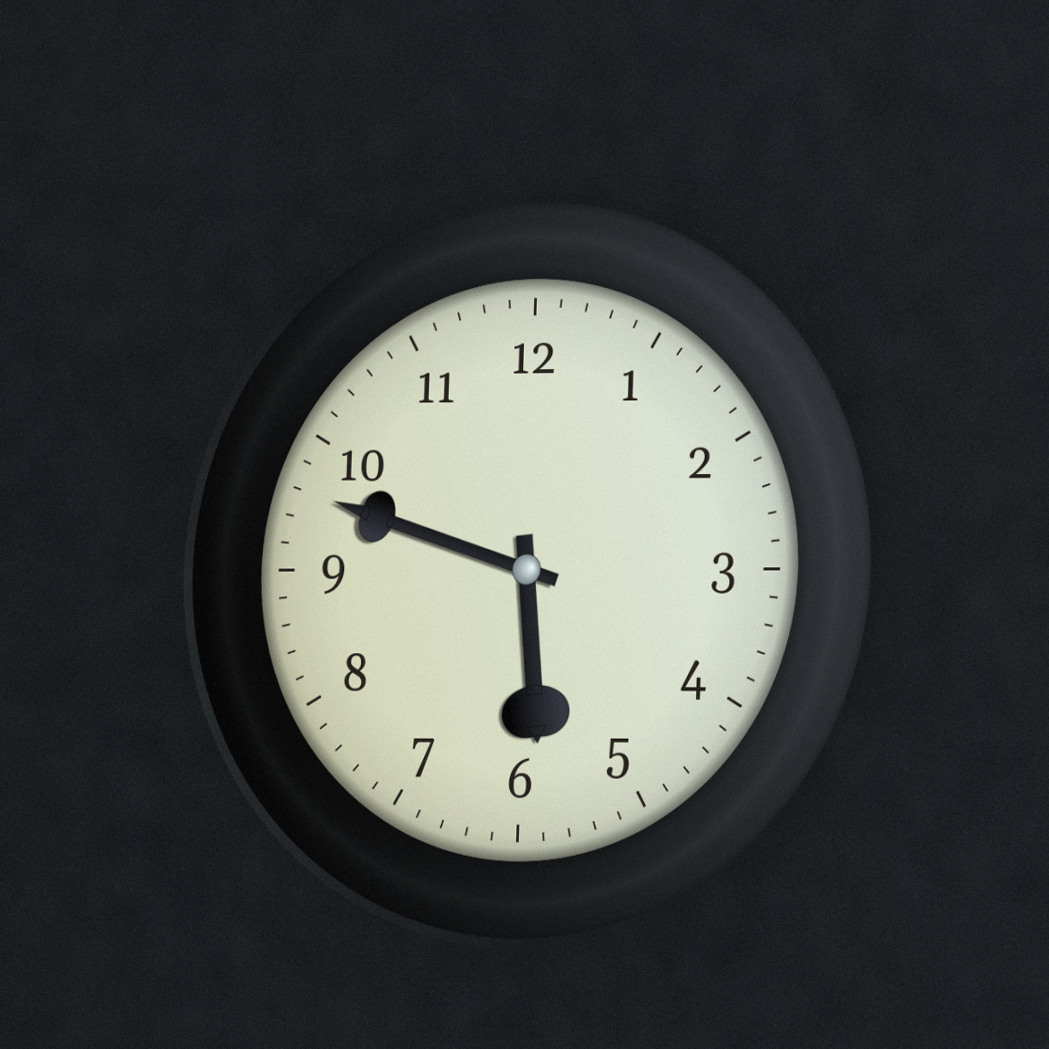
5:48
